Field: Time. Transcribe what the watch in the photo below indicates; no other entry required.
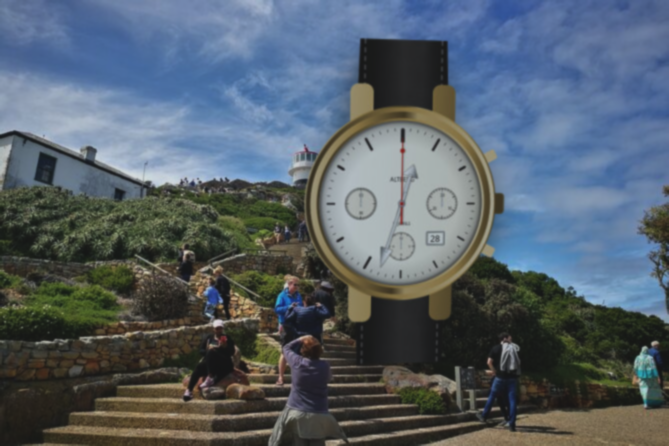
12:33
